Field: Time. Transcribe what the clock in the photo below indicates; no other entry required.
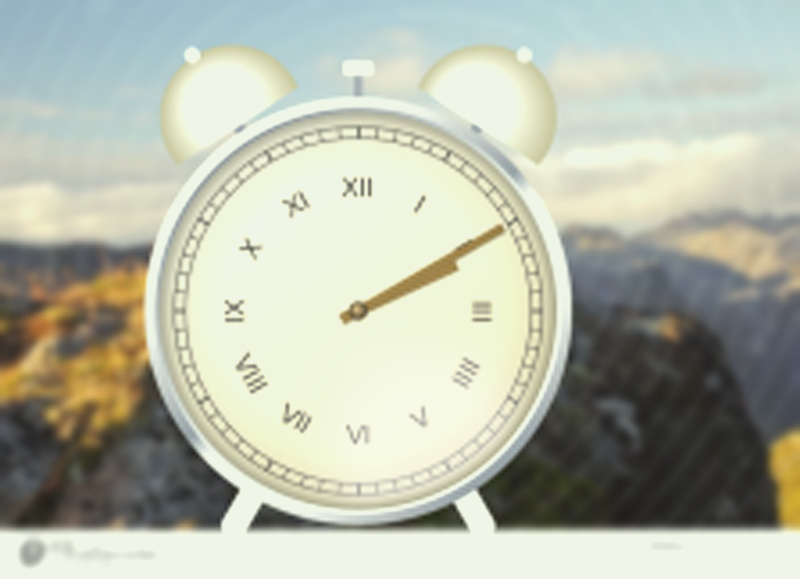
2:10
